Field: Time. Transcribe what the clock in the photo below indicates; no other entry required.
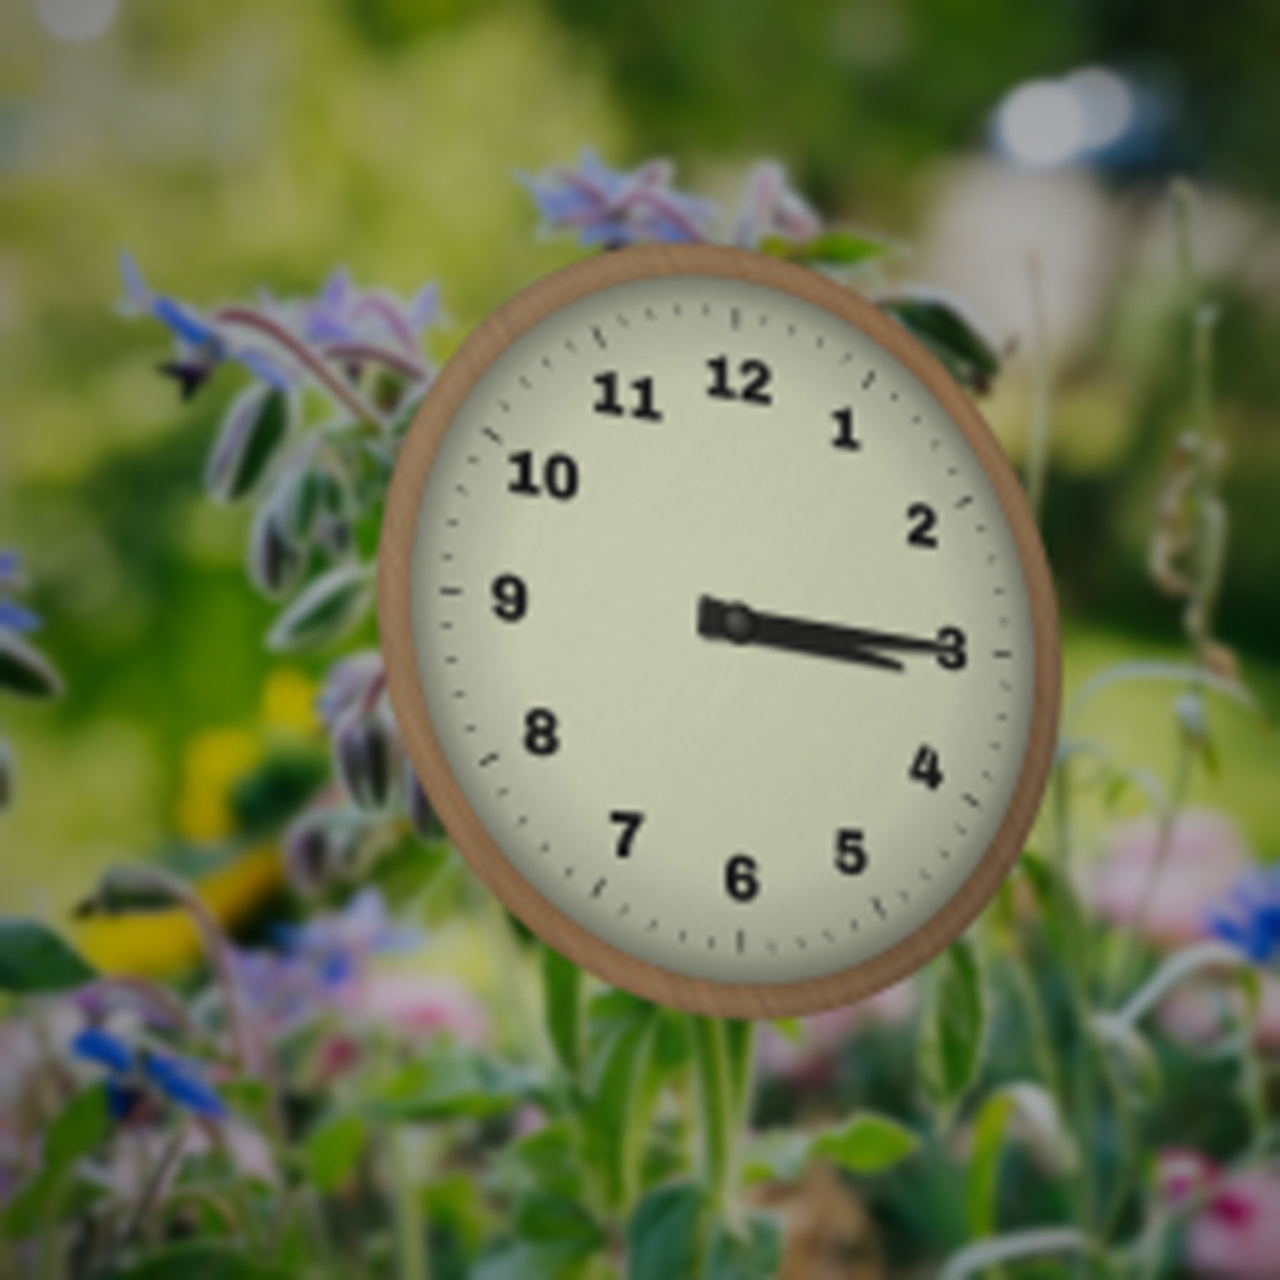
3:15
